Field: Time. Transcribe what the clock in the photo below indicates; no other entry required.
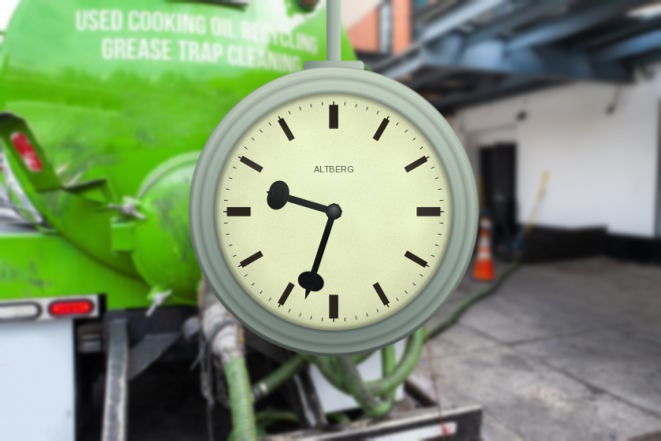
9:33
